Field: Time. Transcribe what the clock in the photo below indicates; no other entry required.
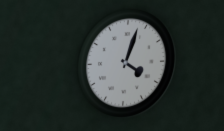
4:03
